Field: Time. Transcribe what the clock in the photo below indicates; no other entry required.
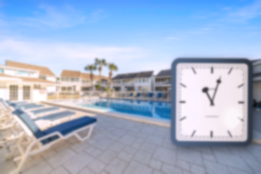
11:03
